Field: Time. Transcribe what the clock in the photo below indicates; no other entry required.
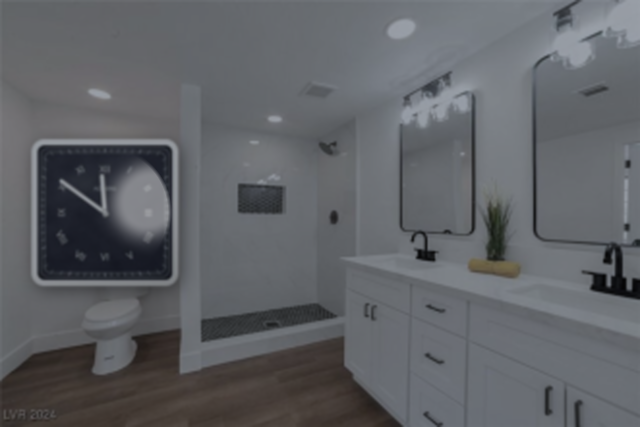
11:51
